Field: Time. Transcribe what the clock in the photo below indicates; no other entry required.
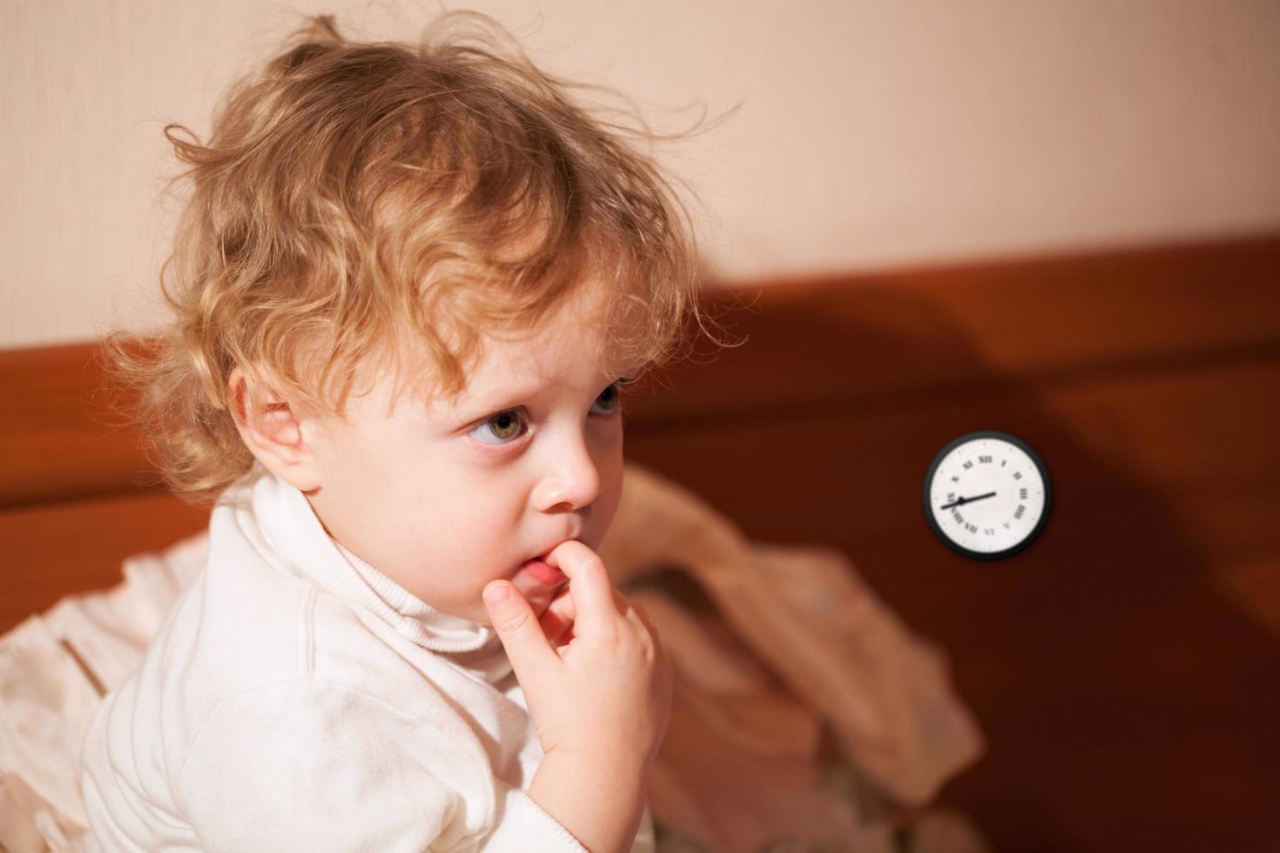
8:43
